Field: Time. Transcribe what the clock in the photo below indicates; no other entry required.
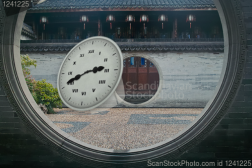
2:41
